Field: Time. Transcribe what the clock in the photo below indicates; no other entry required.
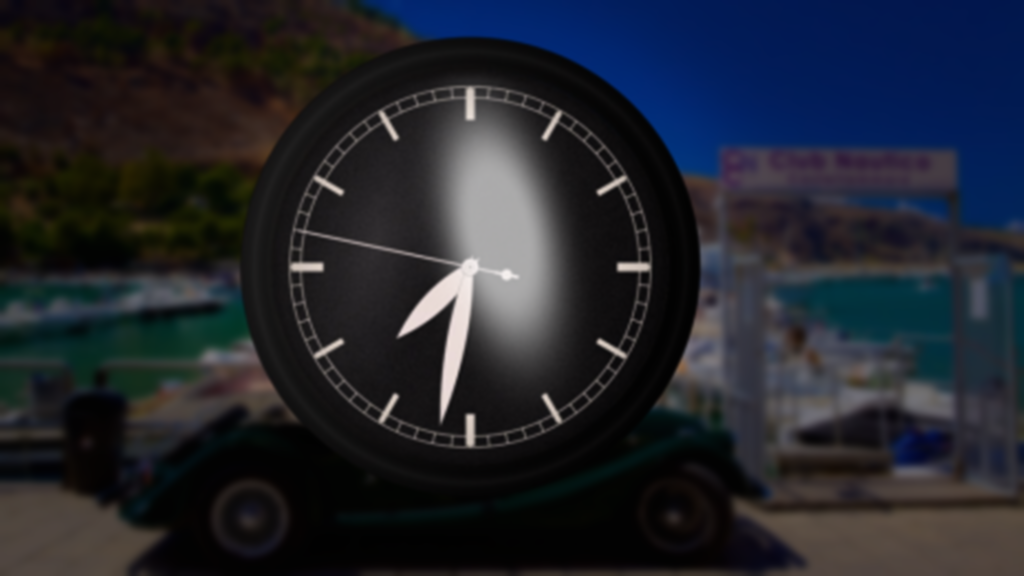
7:31:47
